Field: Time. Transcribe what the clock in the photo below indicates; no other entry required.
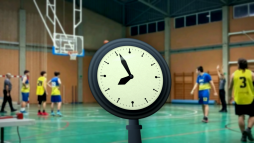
7:56
